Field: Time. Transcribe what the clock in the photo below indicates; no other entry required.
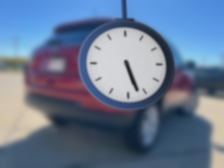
5:27
